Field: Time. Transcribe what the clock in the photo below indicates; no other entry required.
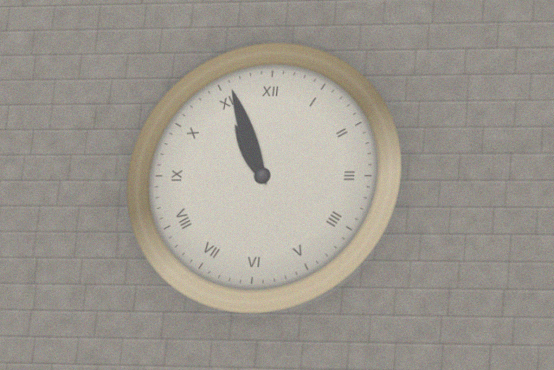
10:56
